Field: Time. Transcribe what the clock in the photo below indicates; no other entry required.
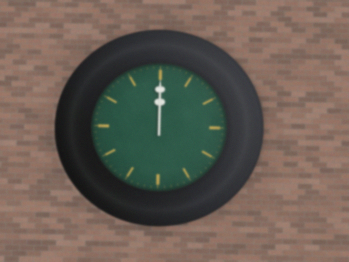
12:00
